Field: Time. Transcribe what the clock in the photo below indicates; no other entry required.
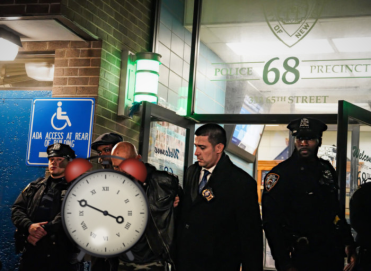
3:49
